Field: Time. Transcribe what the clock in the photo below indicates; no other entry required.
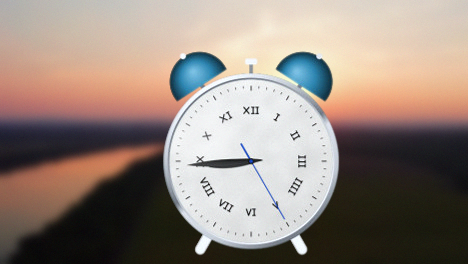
8:44:25
